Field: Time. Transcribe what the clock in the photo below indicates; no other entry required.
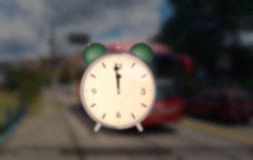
11:59
